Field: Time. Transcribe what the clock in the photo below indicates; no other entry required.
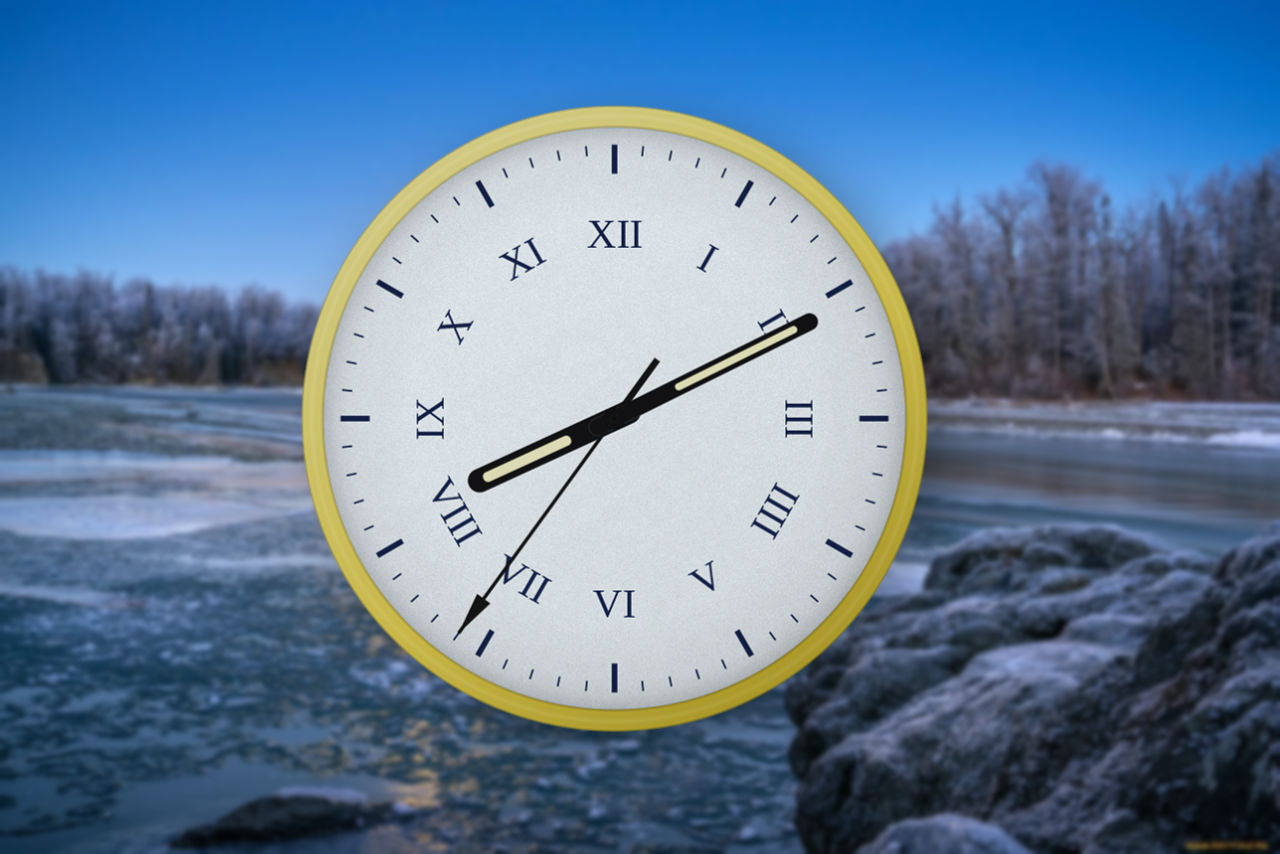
8:10:36
